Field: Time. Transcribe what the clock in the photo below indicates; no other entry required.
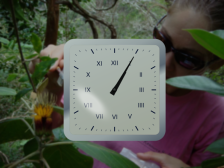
1:05
